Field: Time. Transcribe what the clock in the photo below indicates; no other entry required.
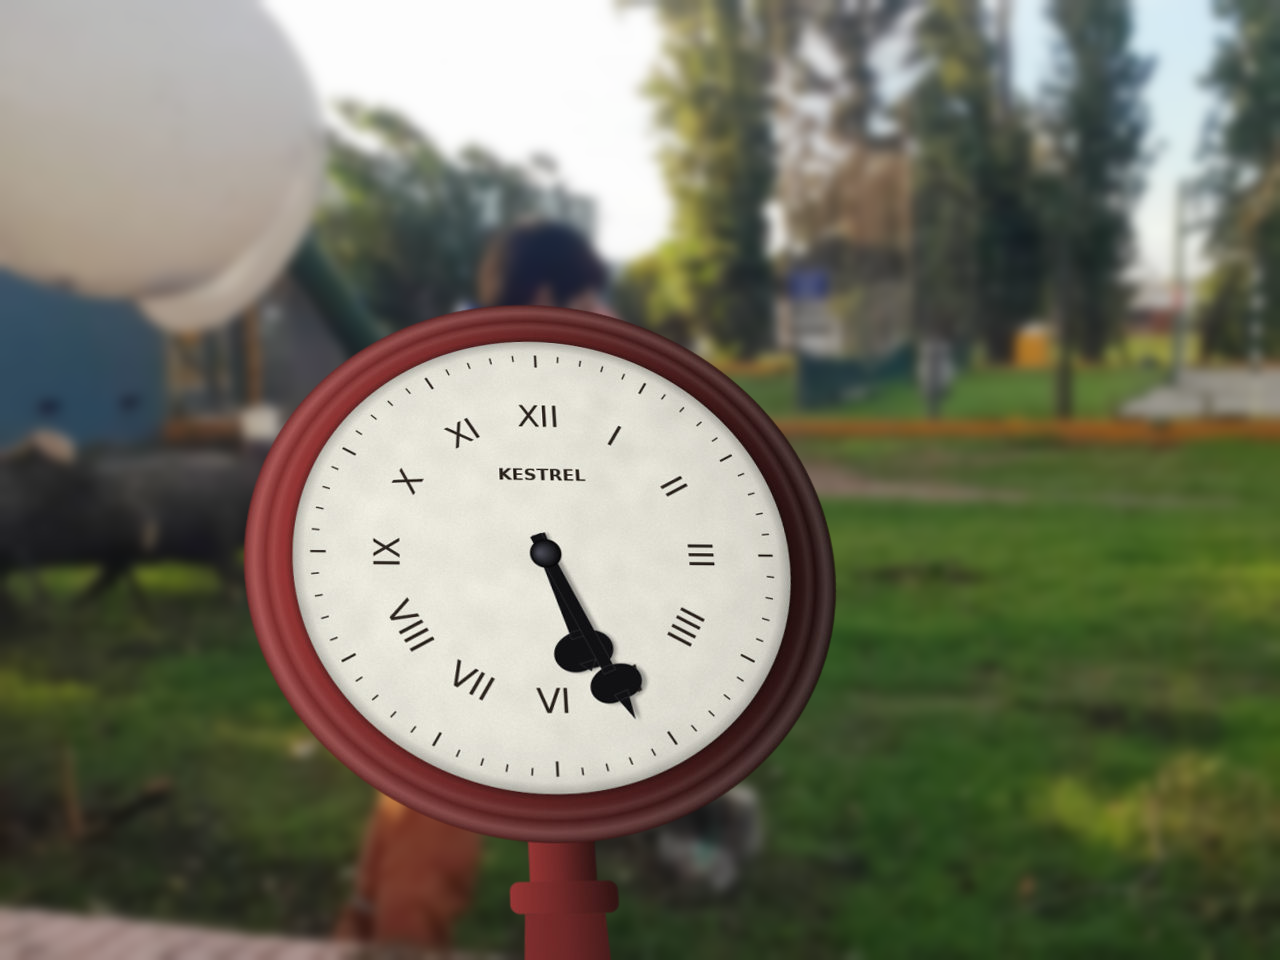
5:26
